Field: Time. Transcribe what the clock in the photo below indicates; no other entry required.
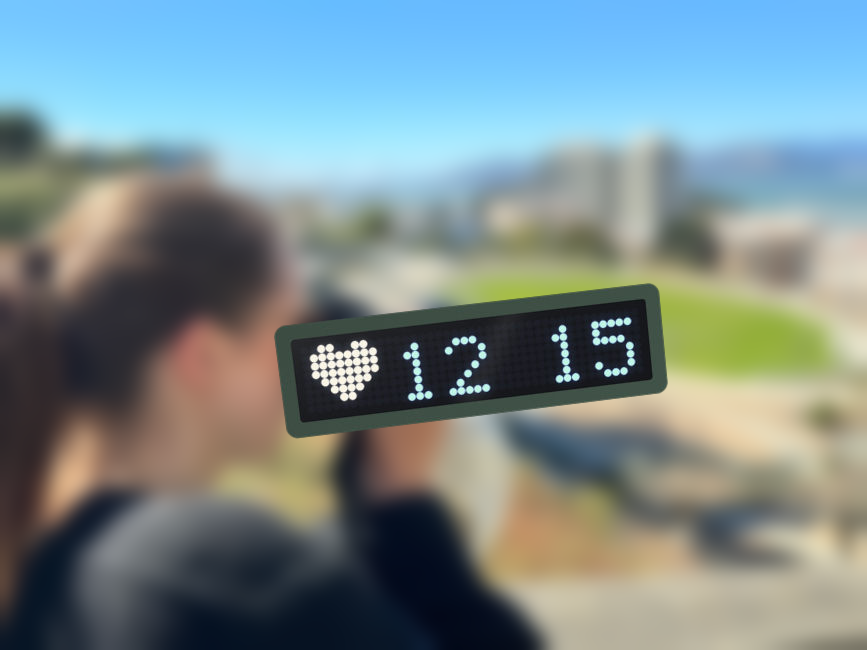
12:15
